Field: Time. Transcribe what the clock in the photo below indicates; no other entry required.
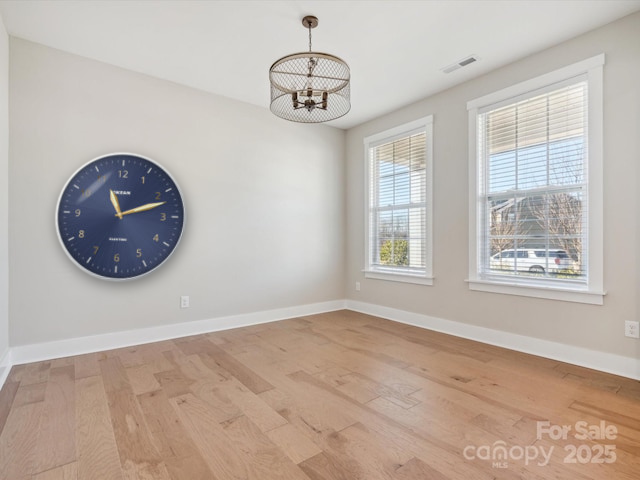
11:12
